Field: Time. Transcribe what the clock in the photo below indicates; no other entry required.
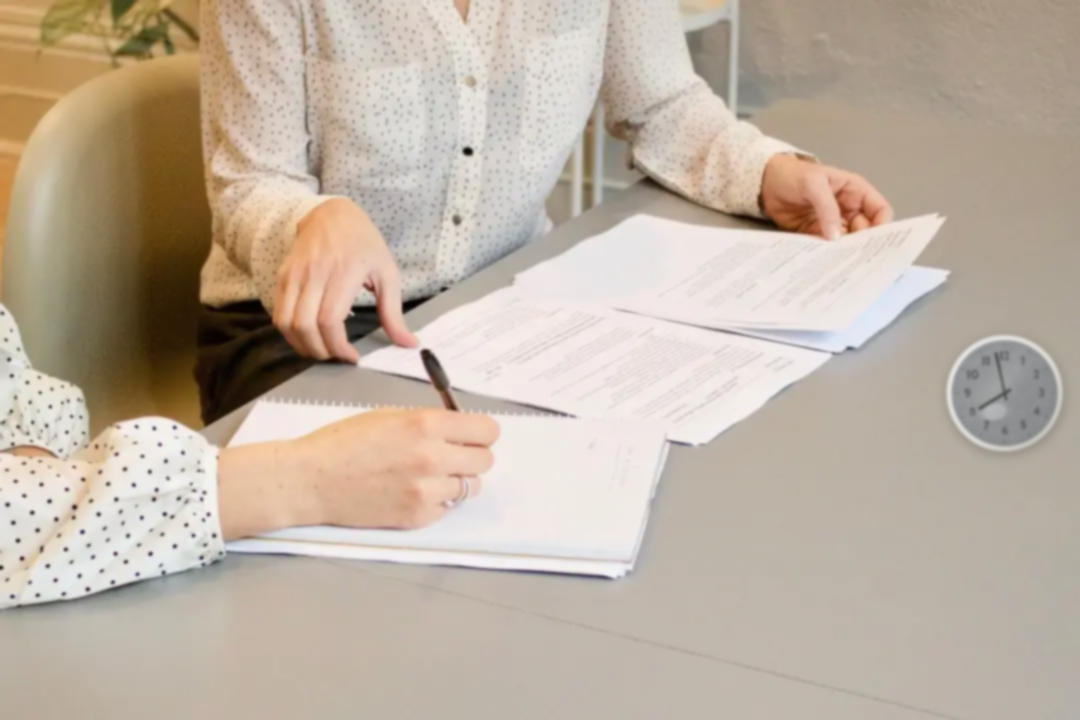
7:58
